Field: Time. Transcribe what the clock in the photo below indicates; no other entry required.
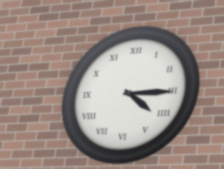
4:15
